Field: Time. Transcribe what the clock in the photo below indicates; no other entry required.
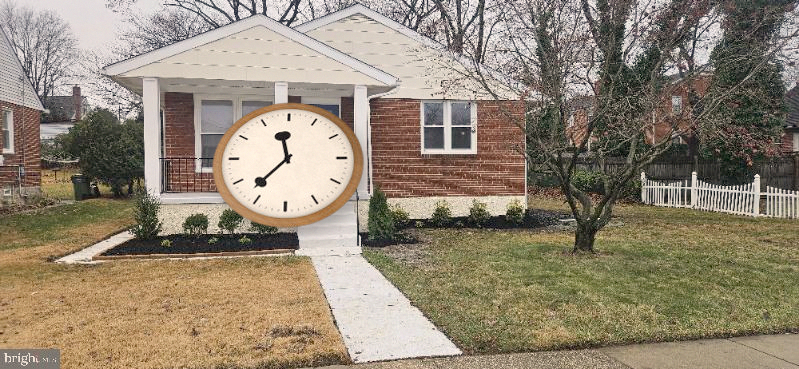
11:37
